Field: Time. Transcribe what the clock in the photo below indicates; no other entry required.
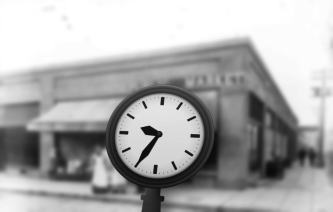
9:35
